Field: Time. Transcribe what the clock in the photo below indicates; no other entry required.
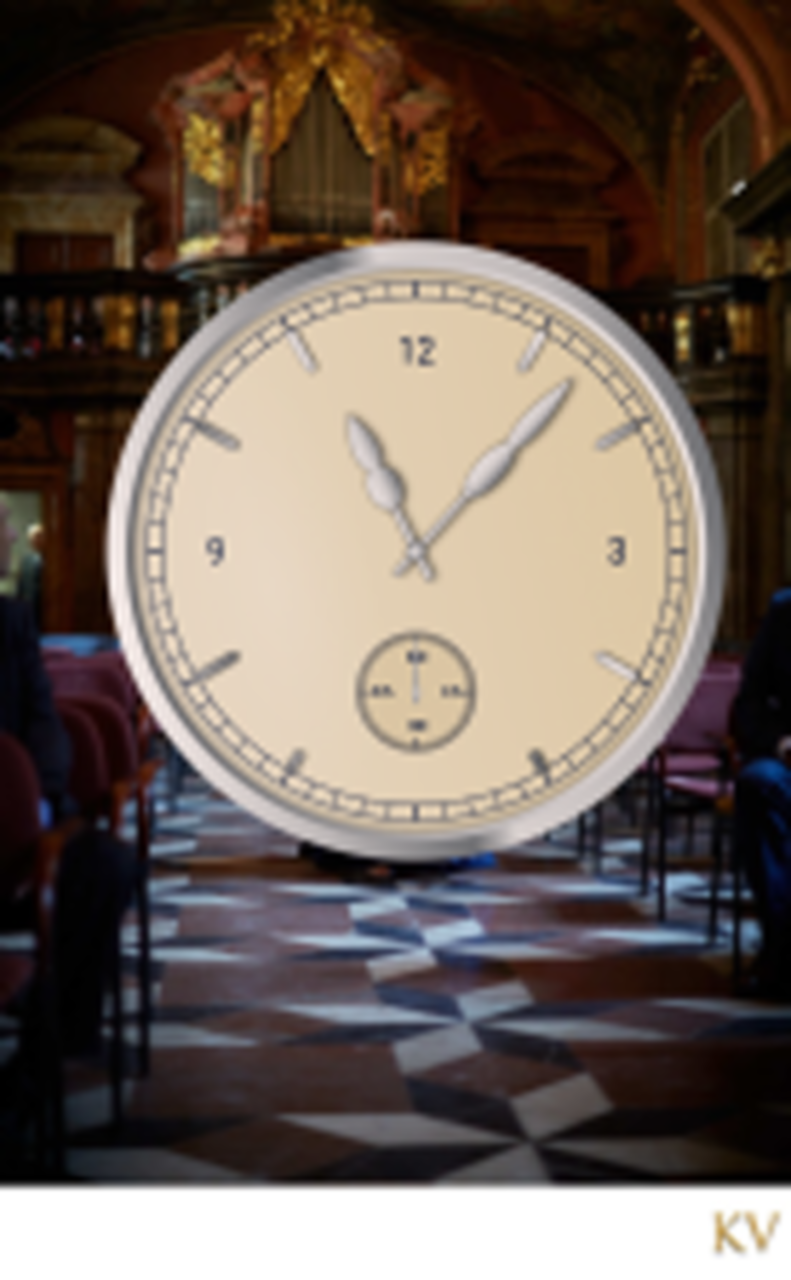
11:07
